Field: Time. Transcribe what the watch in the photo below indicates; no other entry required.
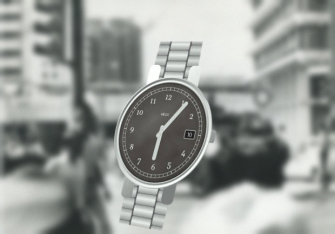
6:06
